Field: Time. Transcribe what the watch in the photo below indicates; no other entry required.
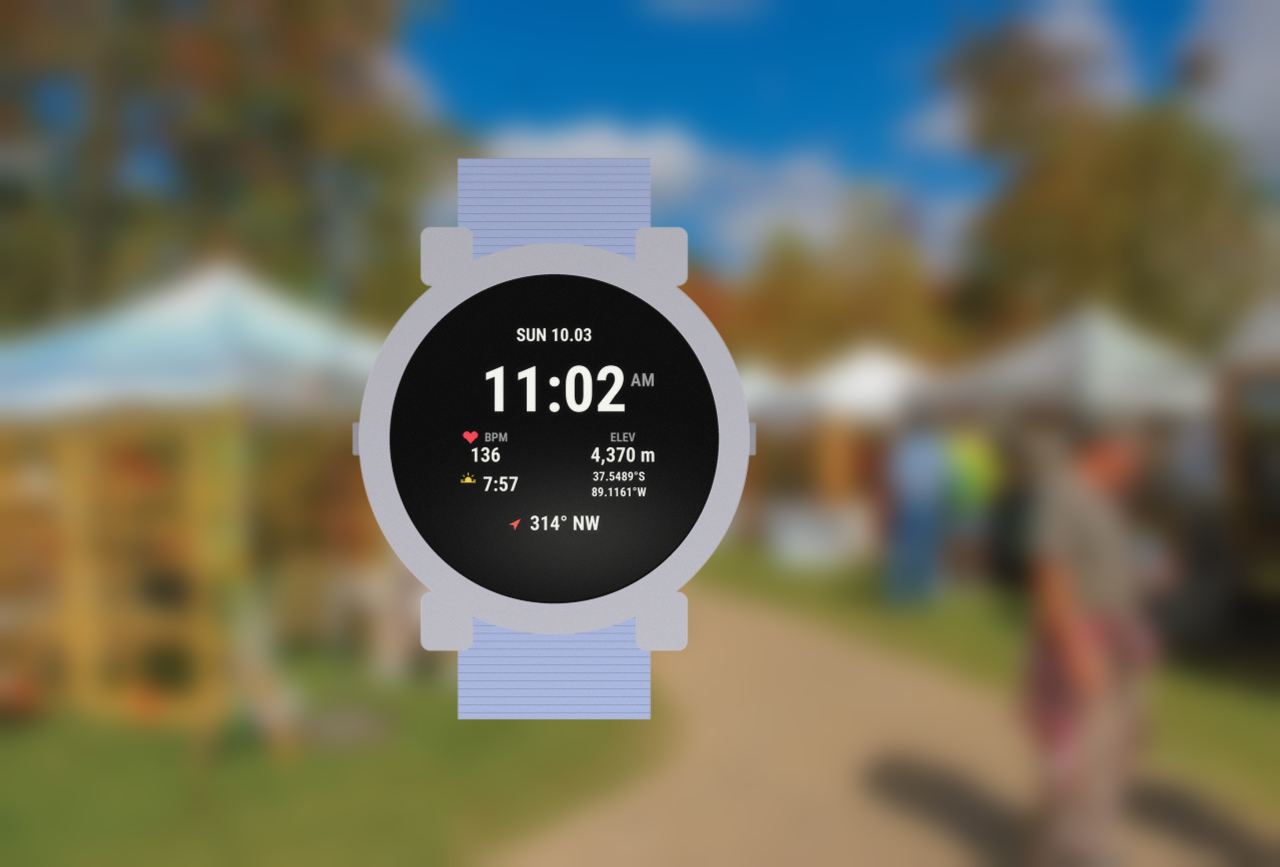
11:02
